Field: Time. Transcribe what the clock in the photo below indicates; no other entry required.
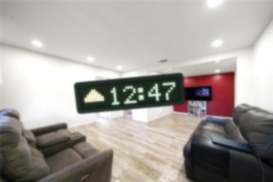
12:47
